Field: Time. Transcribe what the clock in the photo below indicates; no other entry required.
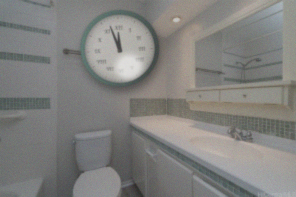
11:57
